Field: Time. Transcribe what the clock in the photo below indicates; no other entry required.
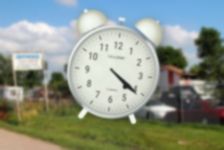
4:21
